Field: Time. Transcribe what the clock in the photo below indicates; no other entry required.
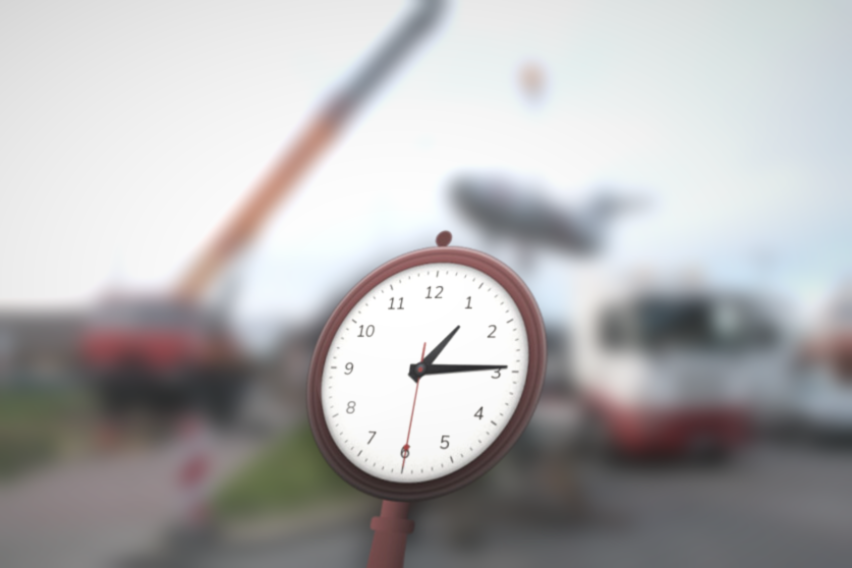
1:14:30
